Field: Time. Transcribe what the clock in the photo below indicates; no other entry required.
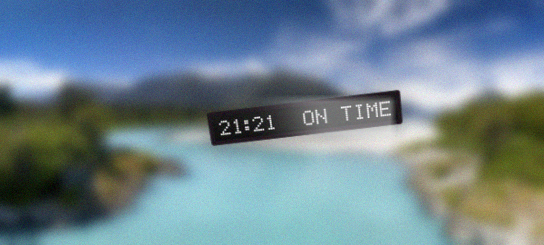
21:21
